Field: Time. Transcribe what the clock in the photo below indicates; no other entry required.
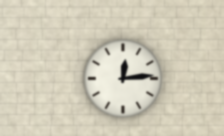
12:14
